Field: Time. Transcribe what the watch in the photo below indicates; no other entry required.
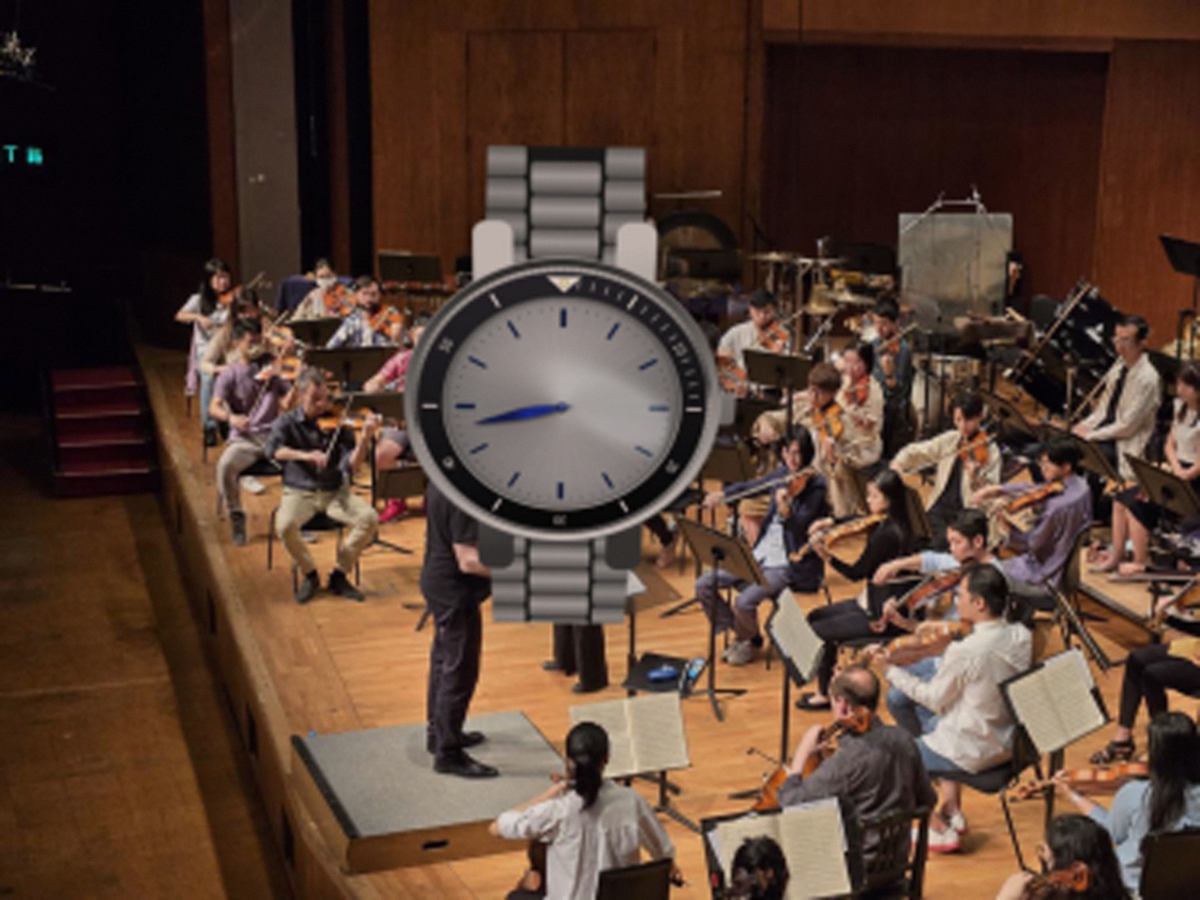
8:43
